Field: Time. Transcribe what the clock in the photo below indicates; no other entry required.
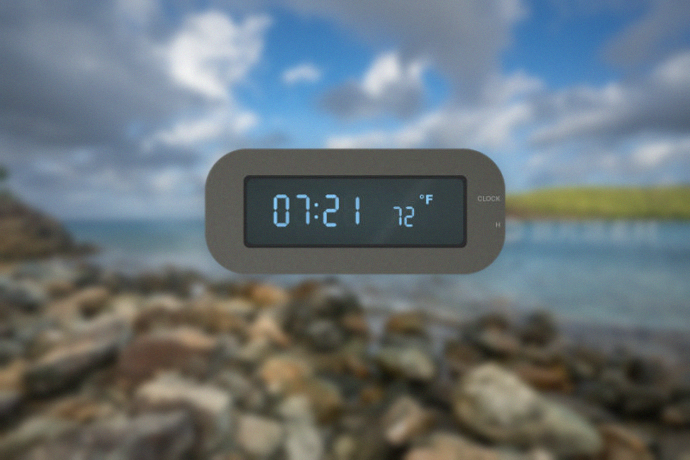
7:21
